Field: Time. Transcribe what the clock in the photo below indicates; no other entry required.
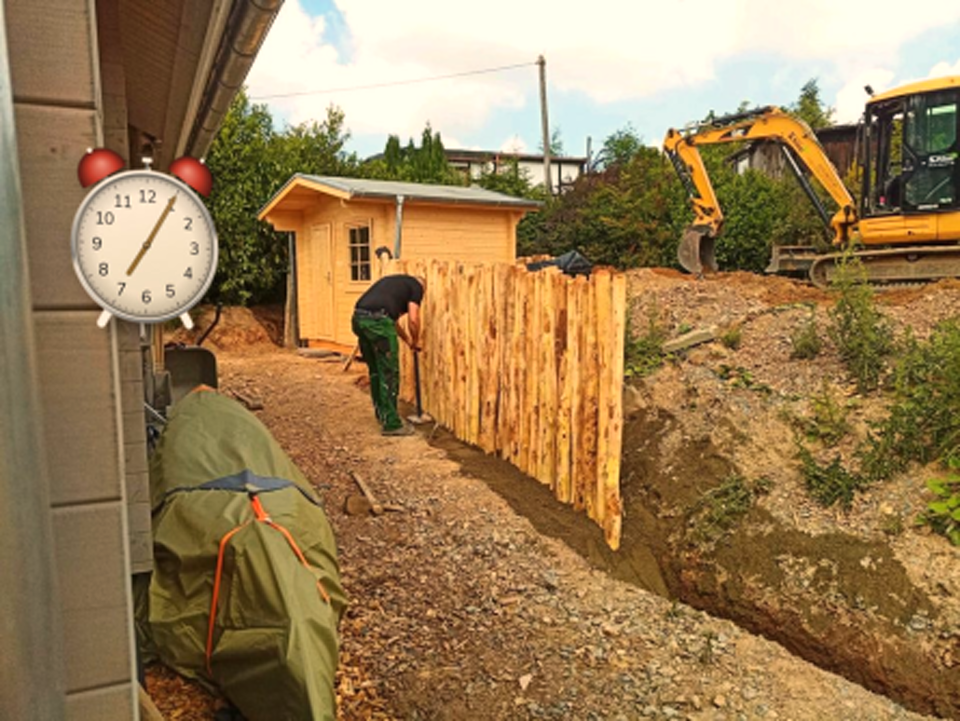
7:05
